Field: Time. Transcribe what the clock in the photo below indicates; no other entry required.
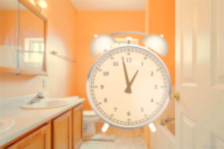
12:58
